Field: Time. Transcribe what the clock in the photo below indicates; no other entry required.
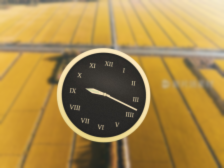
9:18
